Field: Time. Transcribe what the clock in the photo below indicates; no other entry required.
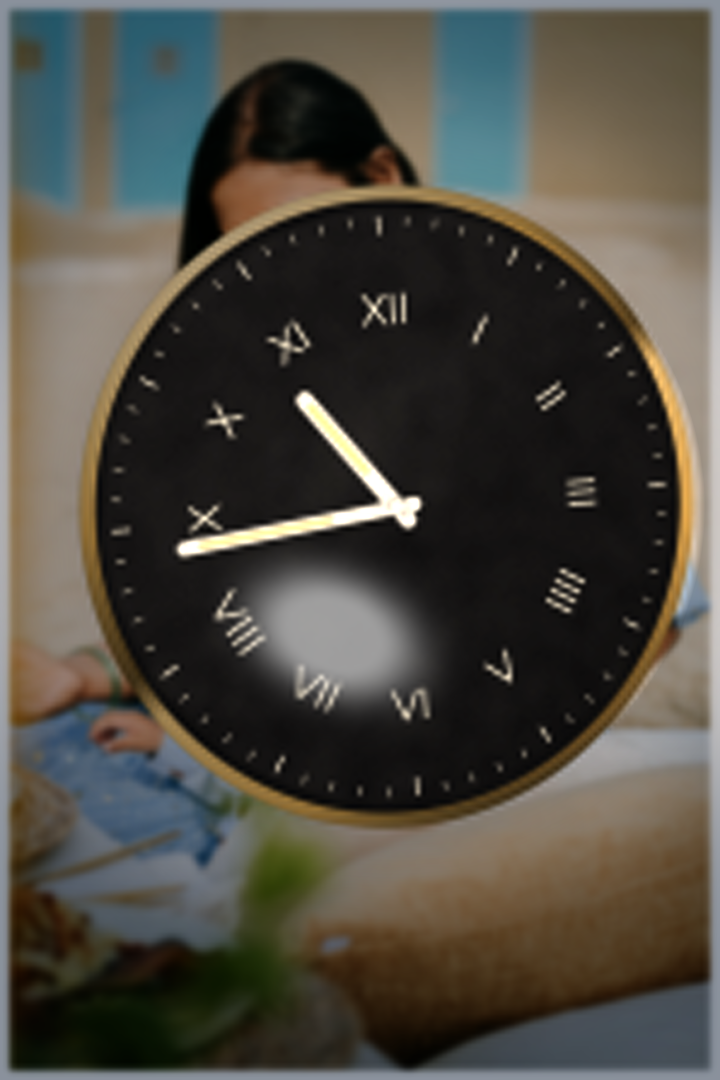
10:44
